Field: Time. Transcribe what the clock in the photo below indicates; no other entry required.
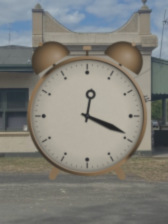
12:19
